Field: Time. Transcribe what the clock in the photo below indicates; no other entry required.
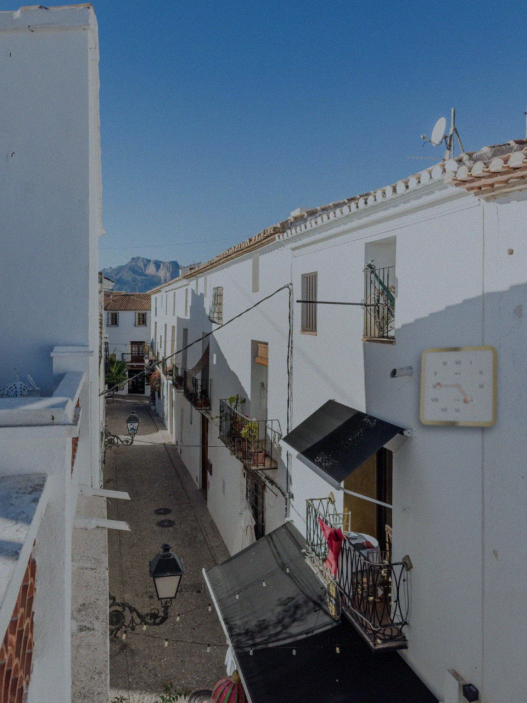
4:45
